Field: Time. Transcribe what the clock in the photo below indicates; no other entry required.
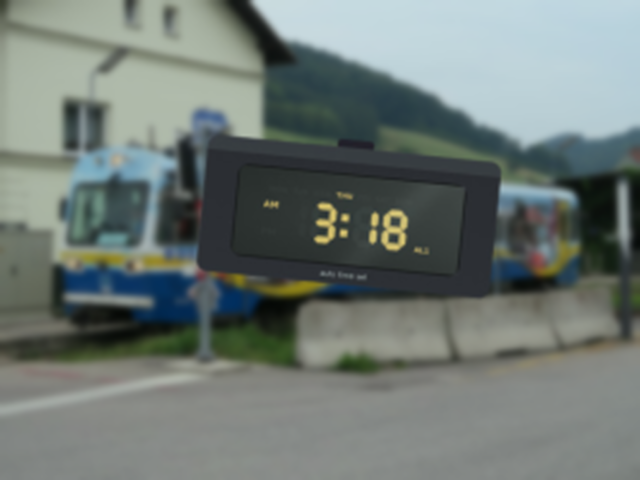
3:18
